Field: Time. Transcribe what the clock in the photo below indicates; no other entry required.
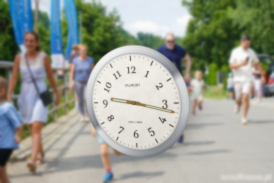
9:17
